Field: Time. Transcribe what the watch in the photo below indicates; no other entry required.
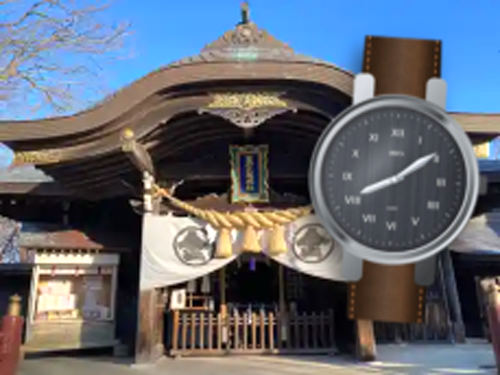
8:09
